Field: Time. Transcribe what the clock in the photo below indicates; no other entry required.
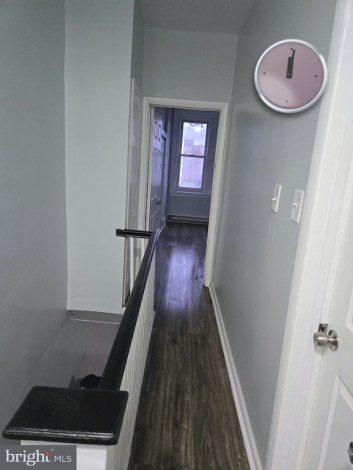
12:01
